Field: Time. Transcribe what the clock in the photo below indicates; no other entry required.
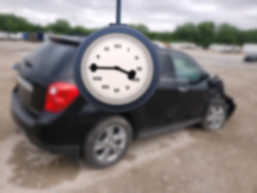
3:45
